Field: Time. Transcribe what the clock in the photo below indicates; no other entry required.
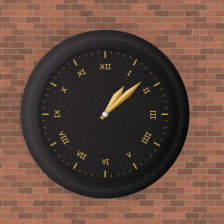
1:08
